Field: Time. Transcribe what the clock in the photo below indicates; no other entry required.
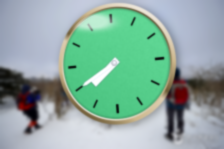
7:40
